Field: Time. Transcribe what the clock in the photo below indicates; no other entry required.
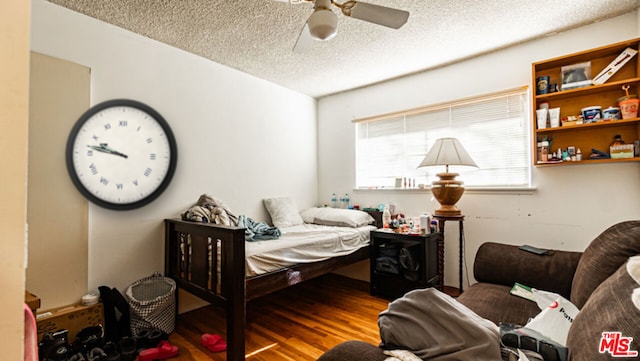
9:47
